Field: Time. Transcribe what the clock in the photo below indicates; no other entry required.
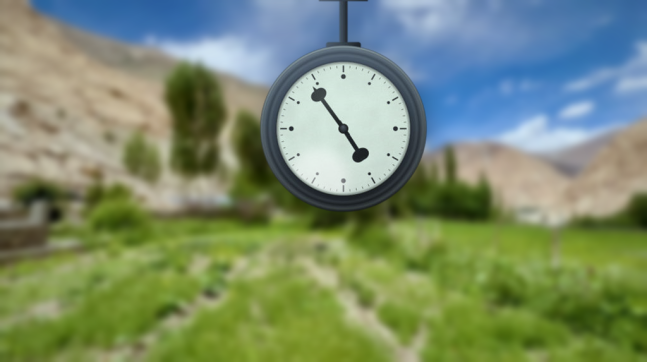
4:54
